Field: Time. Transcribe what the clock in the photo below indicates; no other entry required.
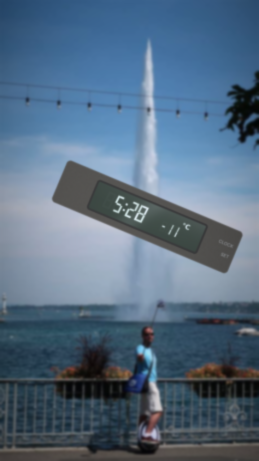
5:28
